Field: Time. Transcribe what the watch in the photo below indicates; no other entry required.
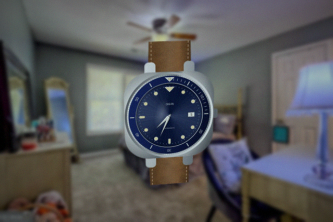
7:34
